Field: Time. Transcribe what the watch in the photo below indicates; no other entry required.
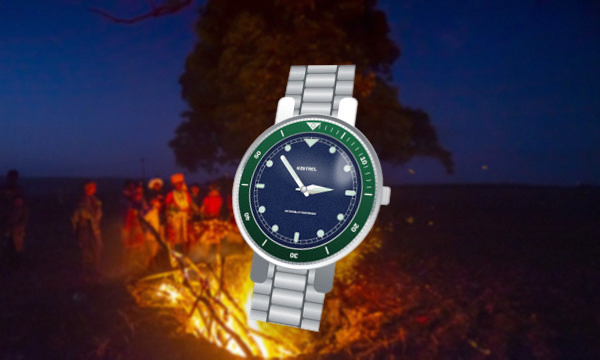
2:53
